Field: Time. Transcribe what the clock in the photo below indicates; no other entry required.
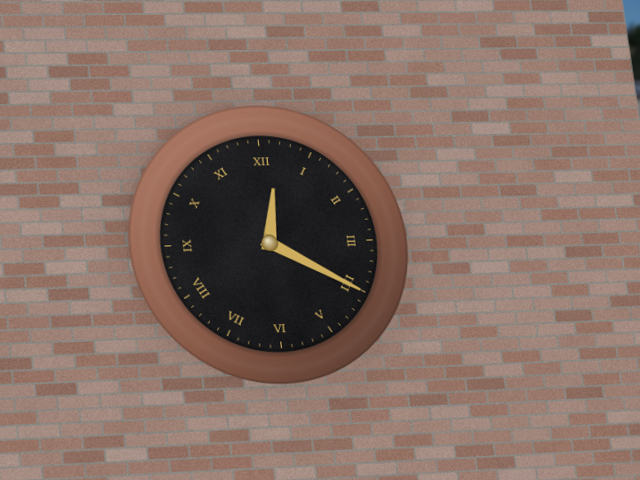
12:20
